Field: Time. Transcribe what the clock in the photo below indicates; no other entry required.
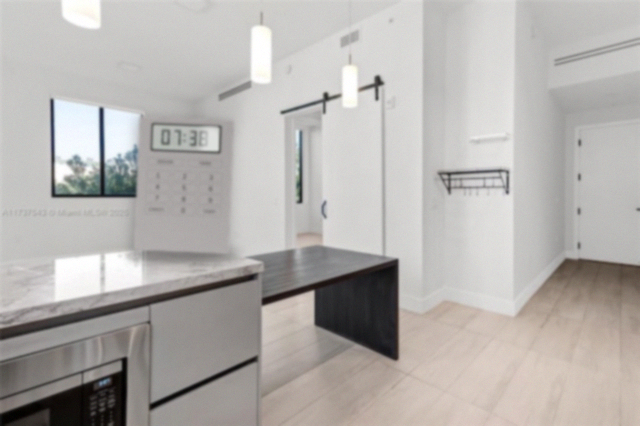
7:38
